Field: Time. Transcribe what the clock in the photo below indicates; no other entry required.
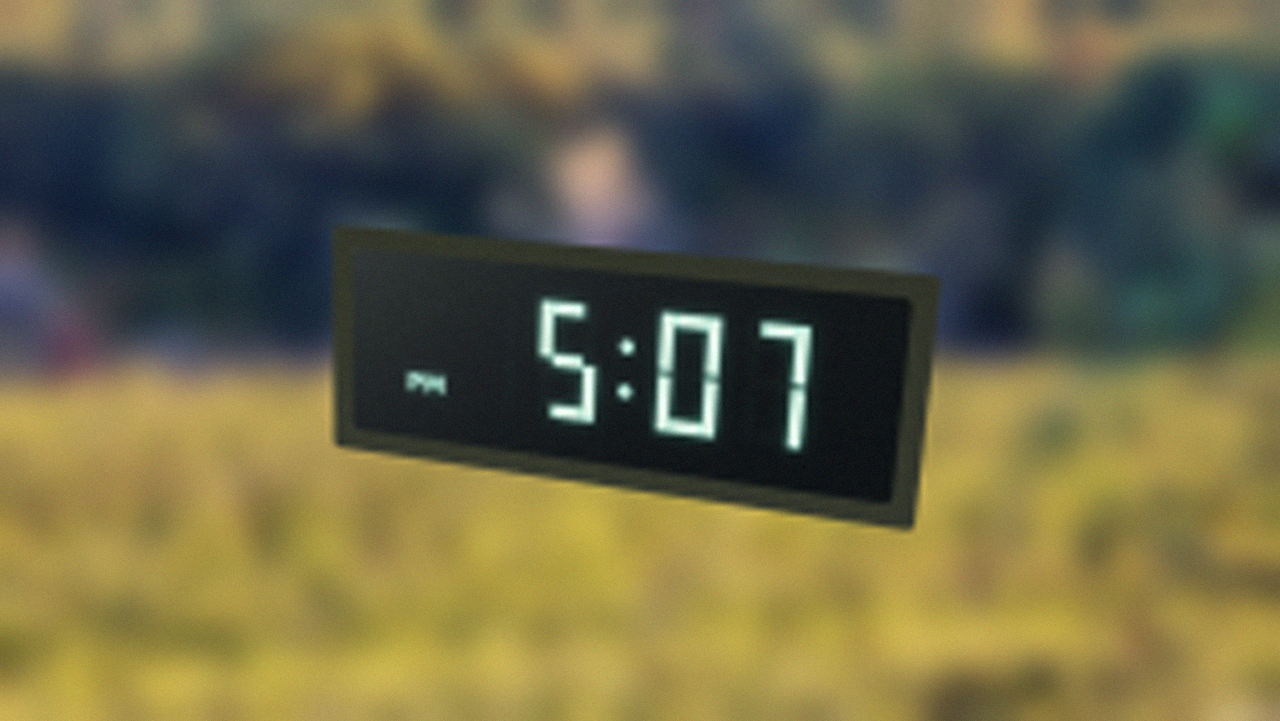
5:07
